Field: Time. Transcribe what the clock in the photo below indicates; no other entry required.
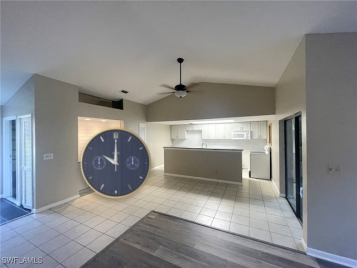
10:00
